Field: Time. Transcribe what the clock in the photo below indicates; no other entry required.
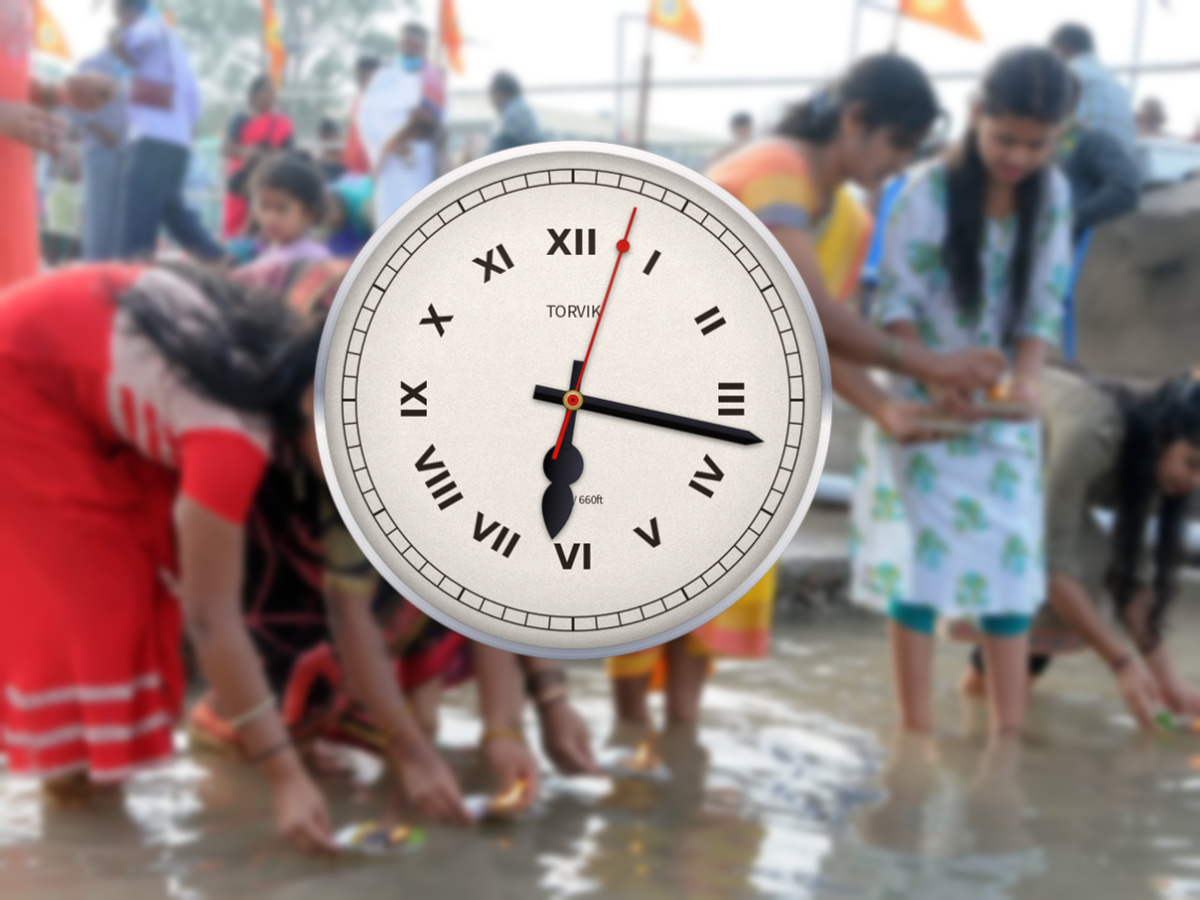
6:17:03
